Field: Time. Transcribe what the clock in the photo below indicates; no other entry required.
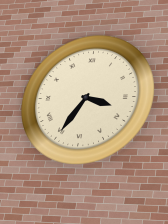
3:35
